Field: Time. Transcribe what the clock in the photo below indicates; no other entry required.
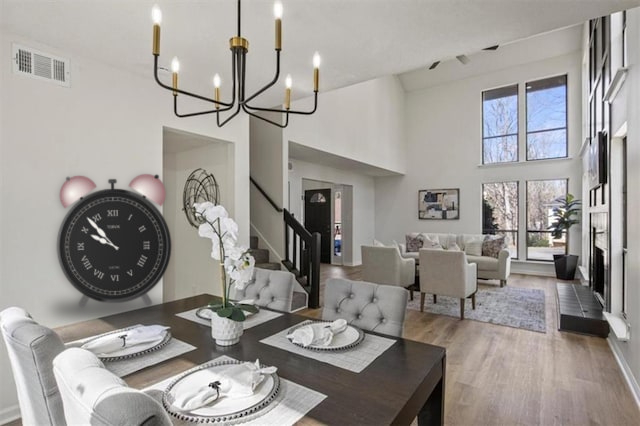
9:53
